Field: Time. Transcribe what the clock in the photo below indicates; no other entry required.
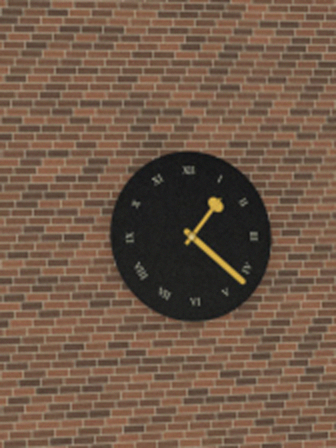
1:22
